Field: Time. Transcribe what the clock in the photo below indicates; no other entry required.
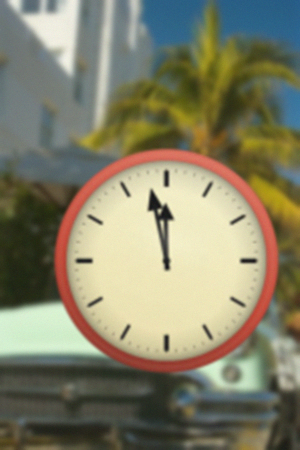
11:58
